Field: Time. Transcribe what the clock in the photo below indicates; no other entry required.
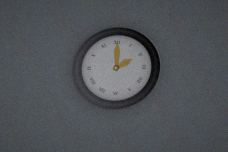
2:00
